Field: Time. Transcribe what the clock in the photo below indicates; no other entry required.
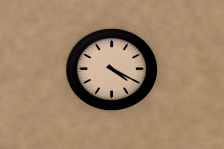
4:20
